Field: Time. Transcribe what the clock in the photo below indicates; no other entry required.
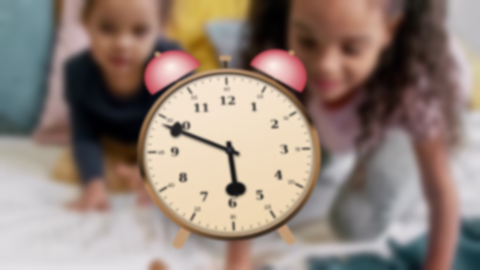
5:49
